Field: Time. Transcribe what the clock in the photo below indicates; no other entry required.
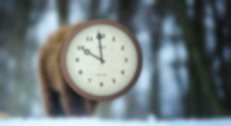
9:59
